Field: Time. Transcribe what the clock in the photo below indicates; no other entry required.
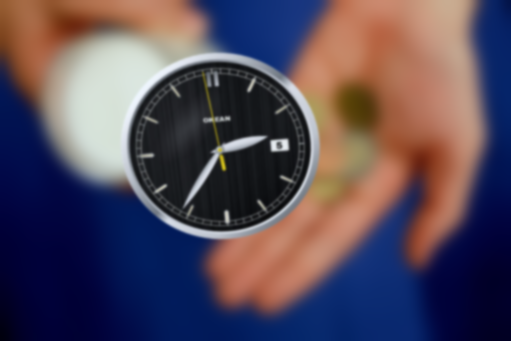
2:35:59
